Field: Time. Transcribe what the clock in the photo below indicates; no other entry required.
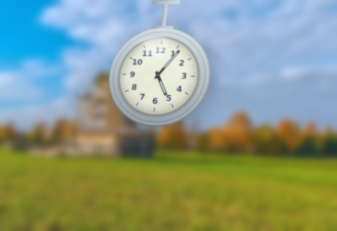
5:06
